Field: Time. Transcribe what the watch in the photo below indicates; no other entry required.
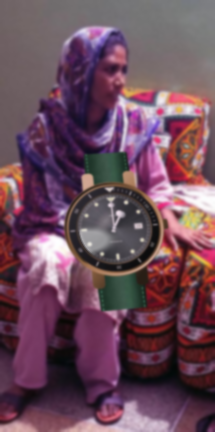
1:00
